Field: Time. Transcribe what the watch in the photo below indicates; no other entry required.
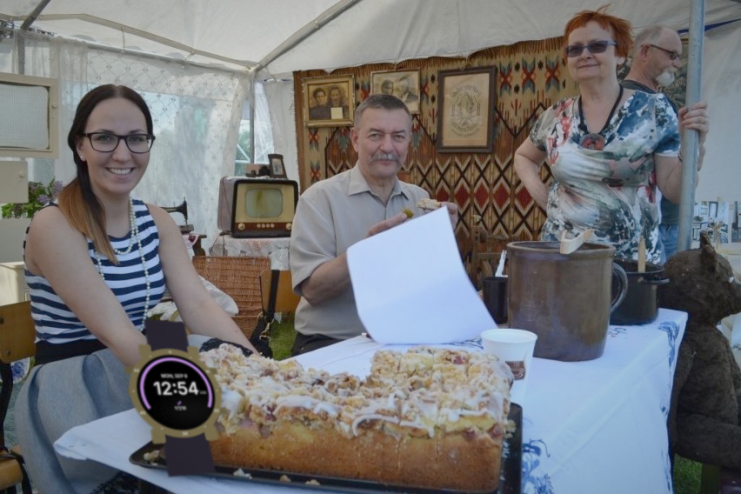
12:54
